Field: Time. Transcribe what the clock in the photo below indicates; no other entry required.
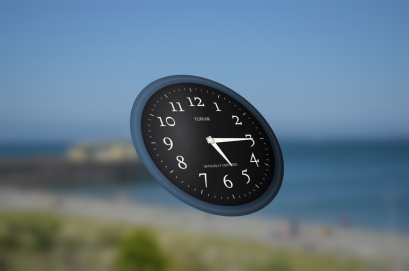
5:15
